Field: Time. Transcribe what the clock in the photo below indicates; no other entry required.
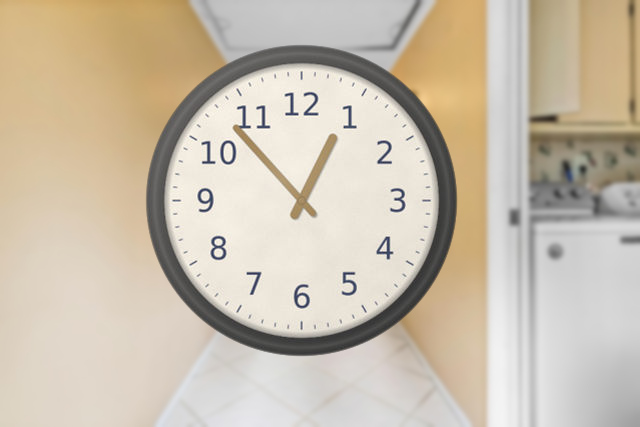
12:53
